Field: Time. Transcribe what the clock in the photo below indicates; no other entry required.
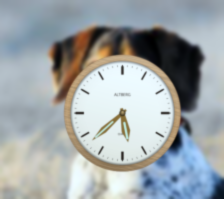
5:38
